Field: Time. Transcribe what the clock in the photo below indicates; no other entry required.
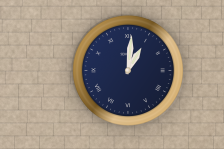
1:01
